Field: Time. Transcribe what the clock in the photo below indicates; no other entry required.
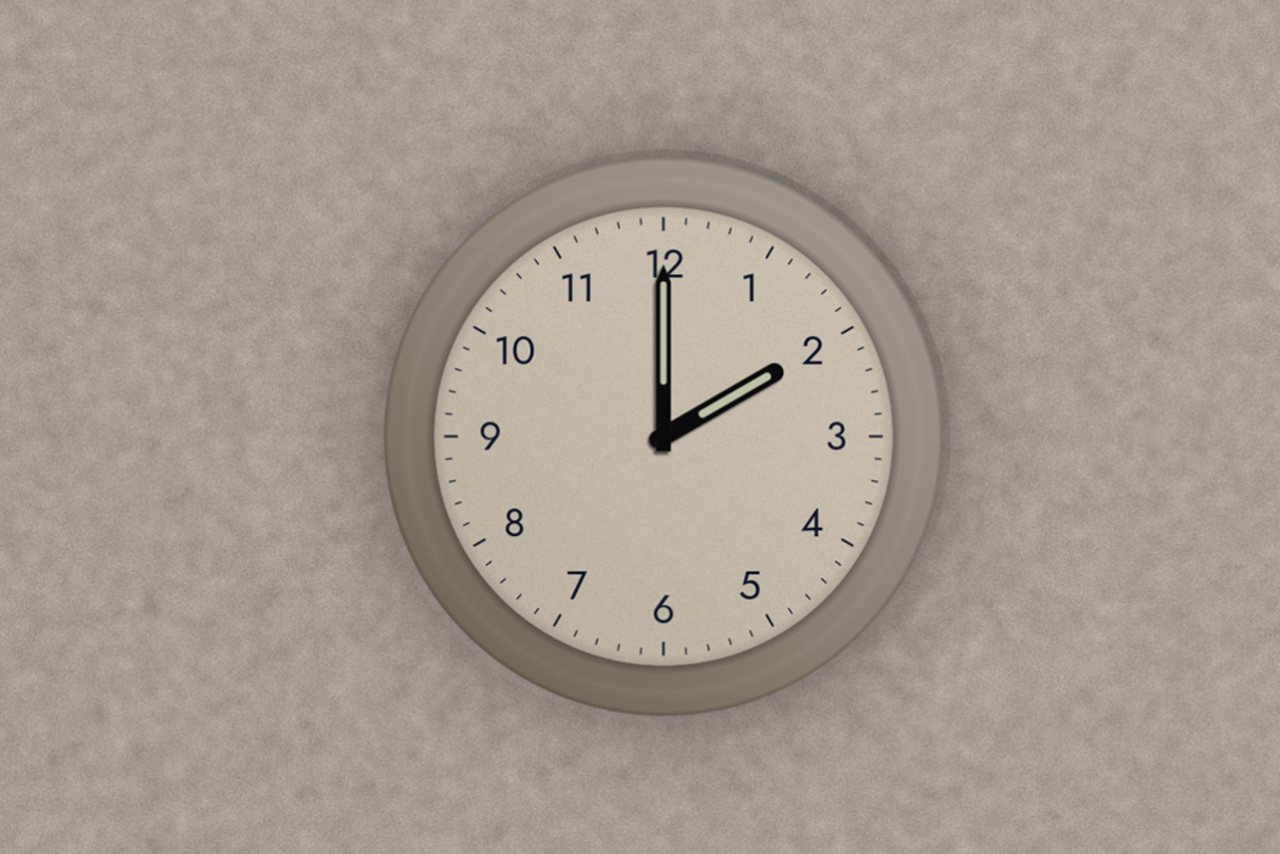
2:00
